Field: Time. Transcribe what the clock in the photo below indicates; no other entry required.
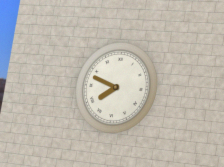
7:48
